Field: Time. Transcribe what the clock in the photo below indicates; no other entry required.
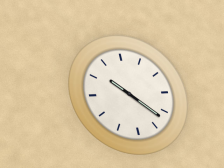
10:22
